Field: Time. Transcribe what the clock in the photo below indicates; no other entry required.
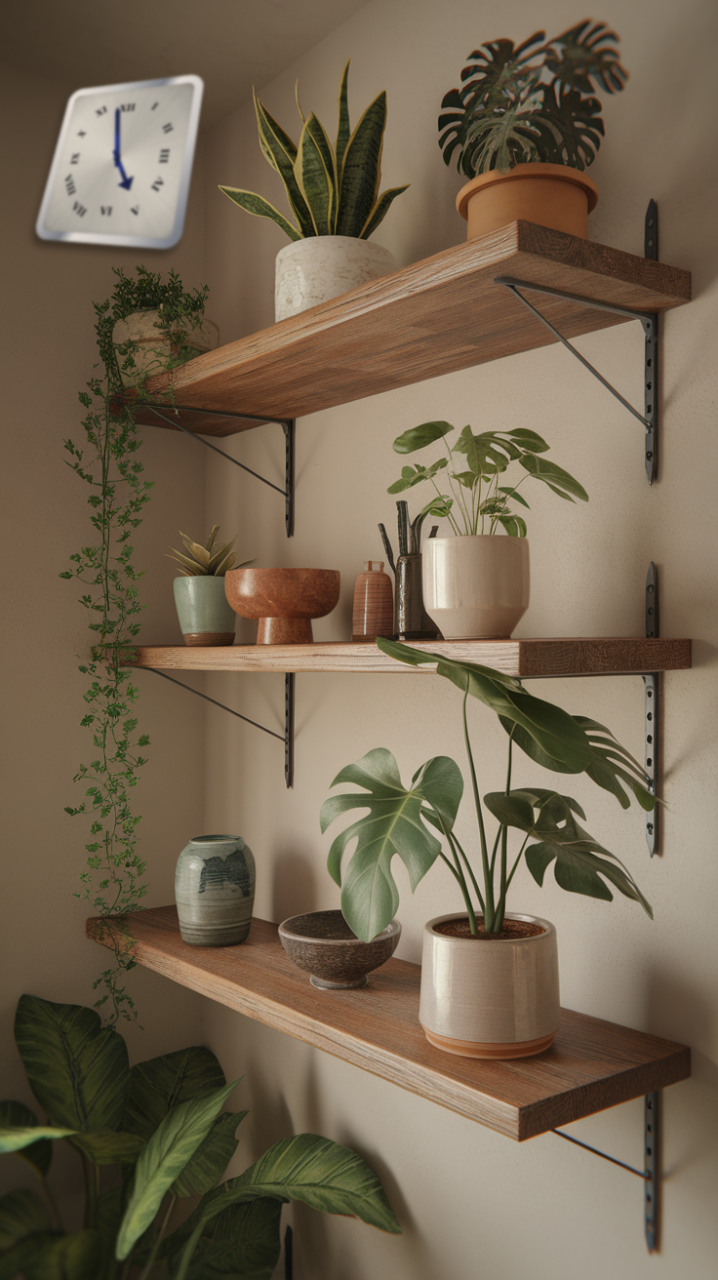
4:58
